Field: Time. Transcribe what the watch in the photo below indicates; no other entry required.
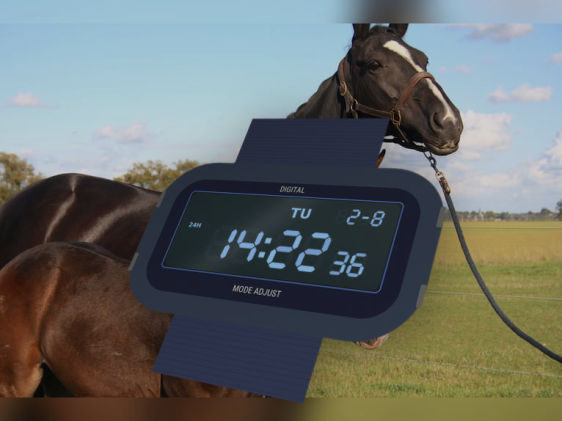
14:22:36
